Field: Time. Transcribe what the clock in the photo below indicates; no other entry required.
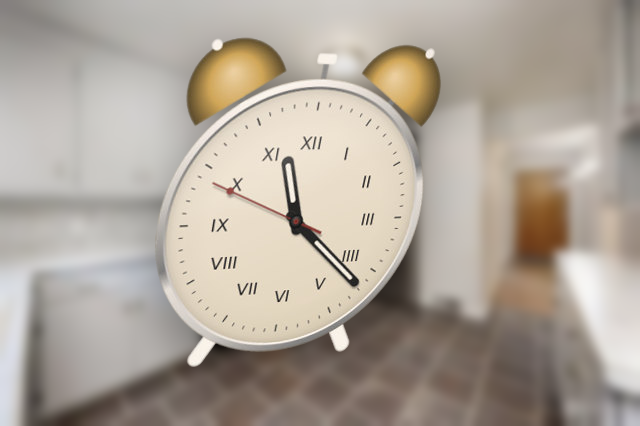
11:21:49
